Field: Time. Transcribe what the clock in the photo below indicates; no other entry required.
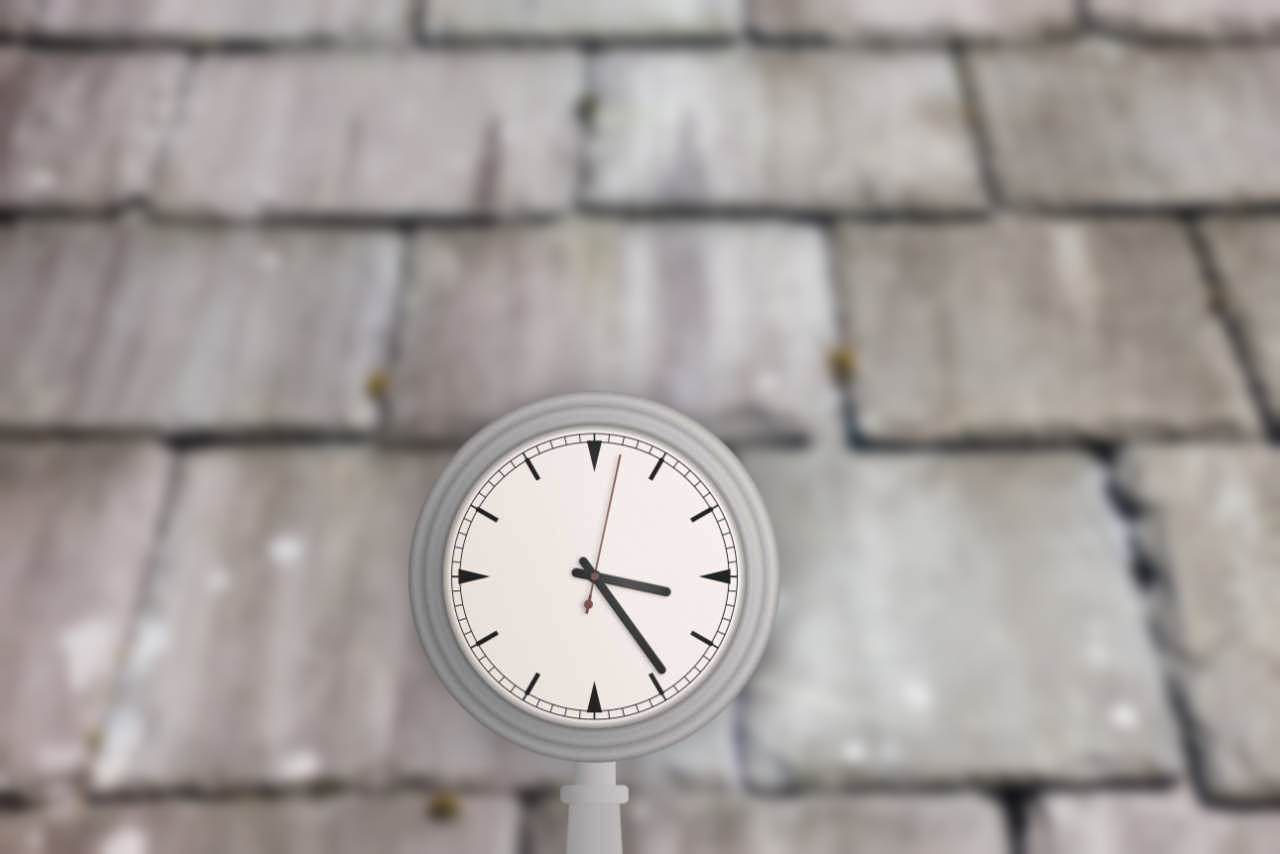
3:24:02
